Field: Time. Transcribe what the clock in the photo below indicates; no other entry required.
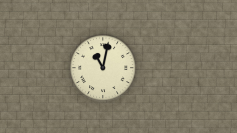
11:02
